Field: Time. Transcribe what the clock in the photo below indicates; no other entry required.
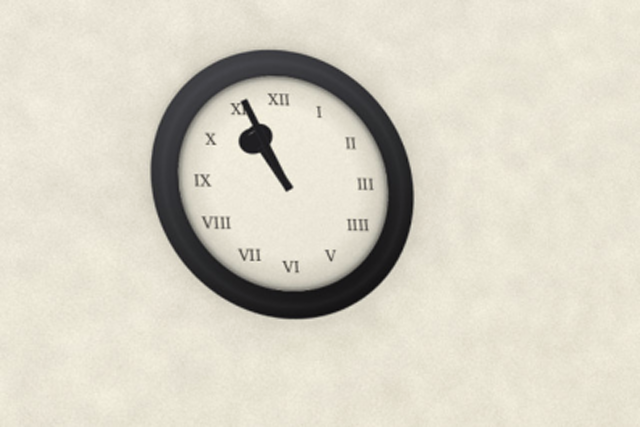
10:56
